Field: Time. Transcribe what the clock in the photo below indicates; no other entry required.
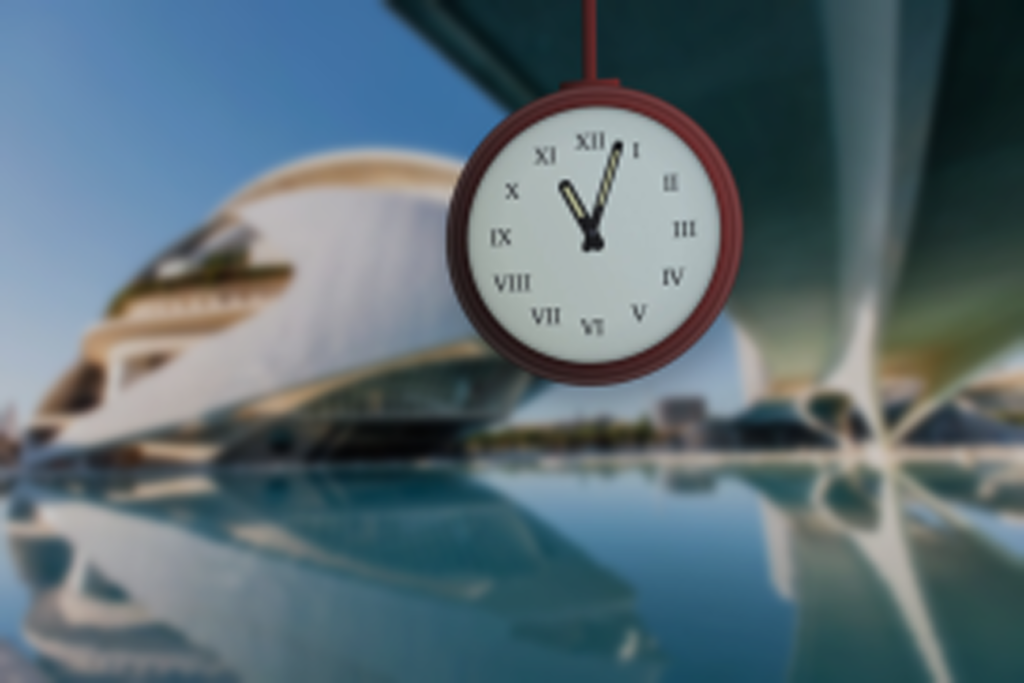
11:03
